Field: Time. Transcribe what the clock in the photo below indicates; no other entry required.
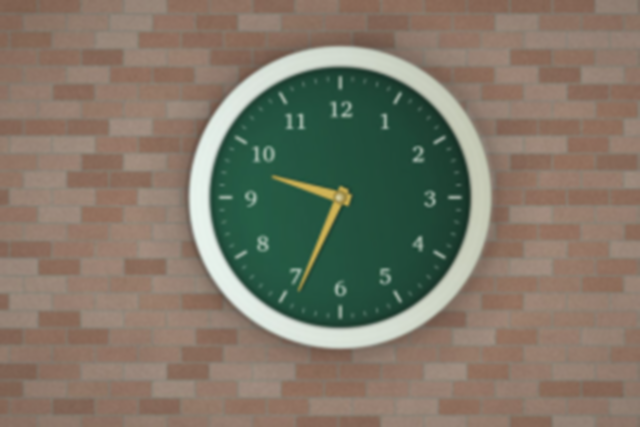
9:34
